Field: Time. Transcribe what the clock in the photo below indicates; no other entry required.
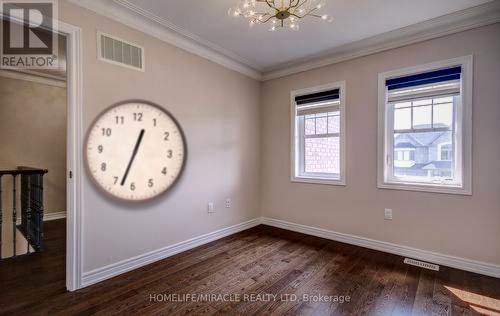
12:33
